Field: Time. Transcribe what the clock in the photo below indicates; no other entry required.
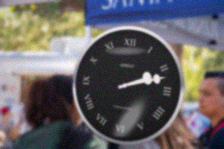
2:12
